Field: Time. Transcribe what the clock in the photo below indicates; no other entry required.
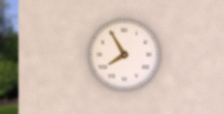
7:55
